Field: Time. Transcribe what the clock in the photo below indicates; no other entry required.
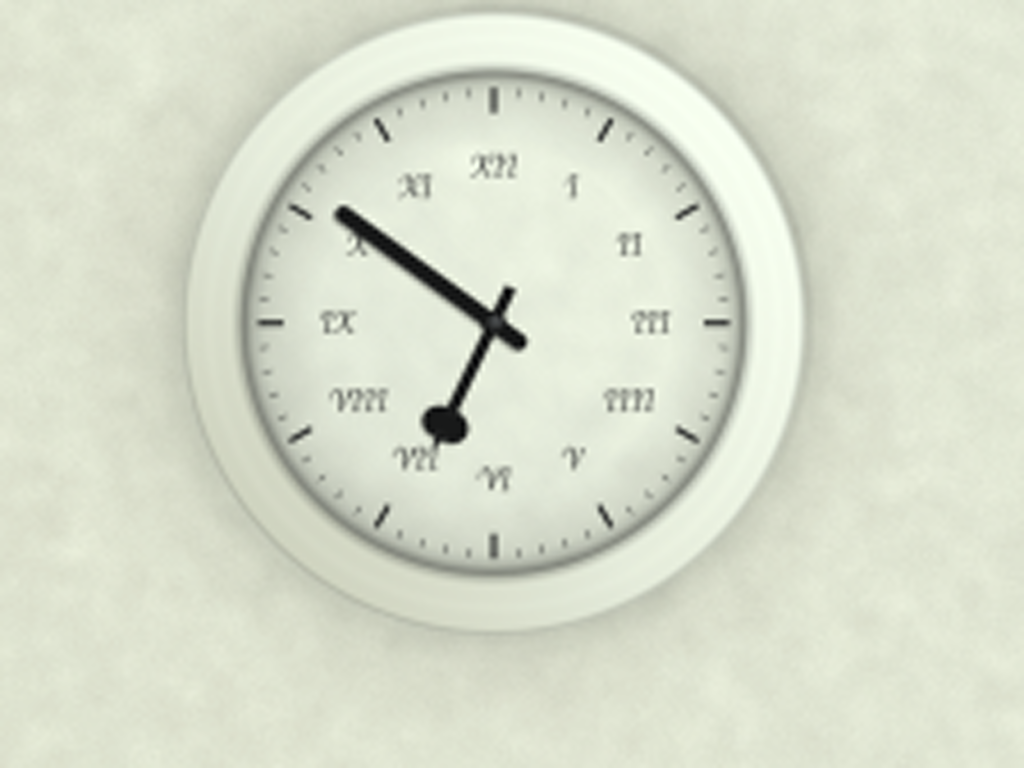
6:51
